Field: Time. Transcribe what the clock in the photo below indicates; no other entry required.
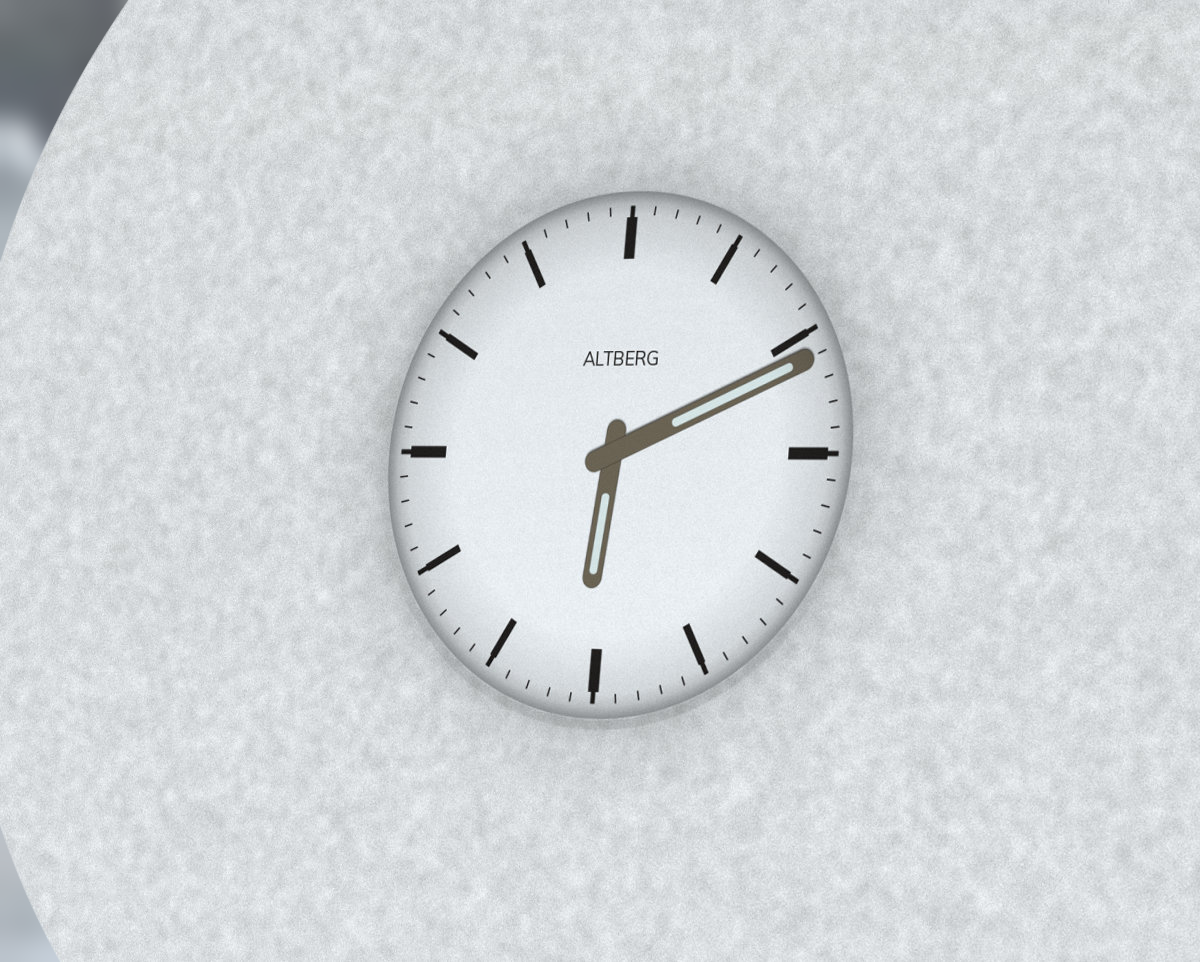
6:11
